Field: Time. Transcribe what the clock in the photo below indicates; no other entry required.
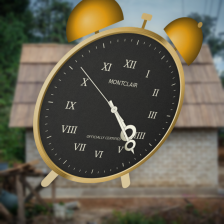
4:22:51
